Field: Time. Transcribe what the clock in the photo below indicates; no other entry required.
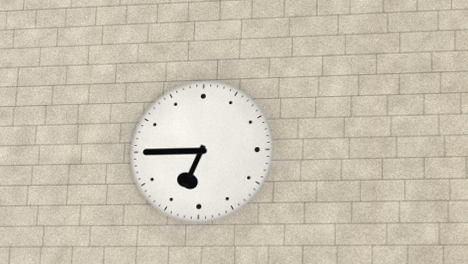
6:45
